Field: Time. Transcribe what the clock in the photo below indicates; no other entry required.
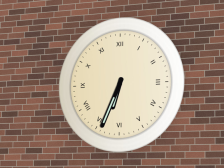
6:34
